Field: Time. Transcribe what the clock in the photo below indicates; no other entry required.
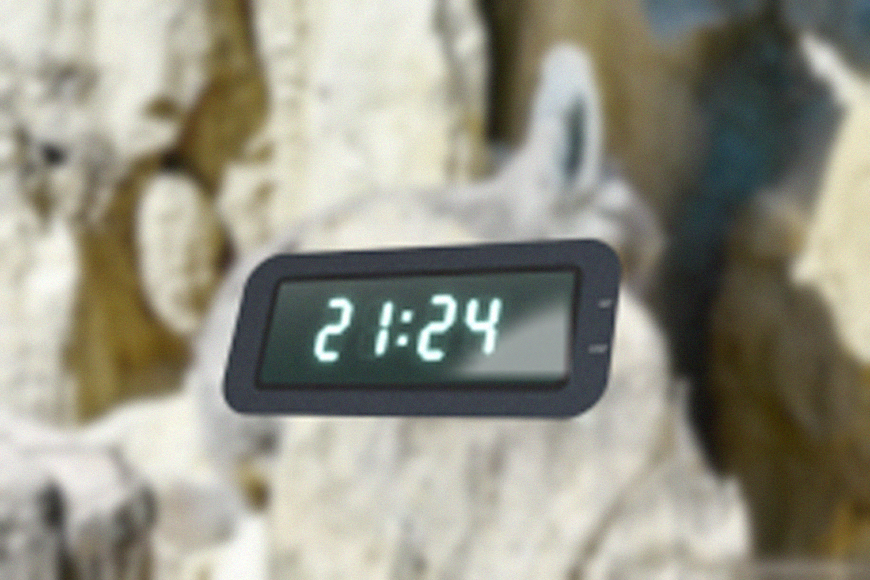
21:24
